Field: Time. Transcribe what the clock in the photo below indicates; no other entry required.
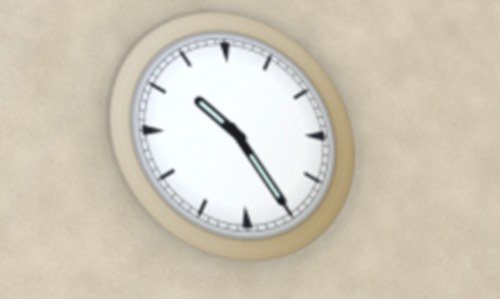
10:25
